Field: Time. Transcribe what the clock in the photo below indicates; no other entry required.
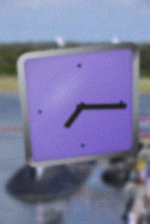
7:16
